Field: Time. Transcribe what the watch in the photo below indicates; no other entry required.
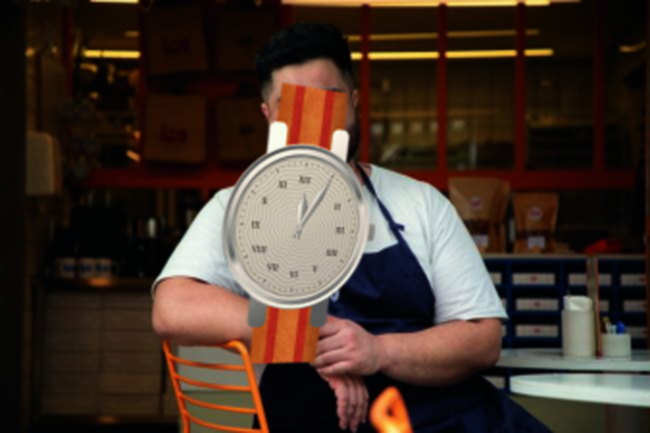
12:05
